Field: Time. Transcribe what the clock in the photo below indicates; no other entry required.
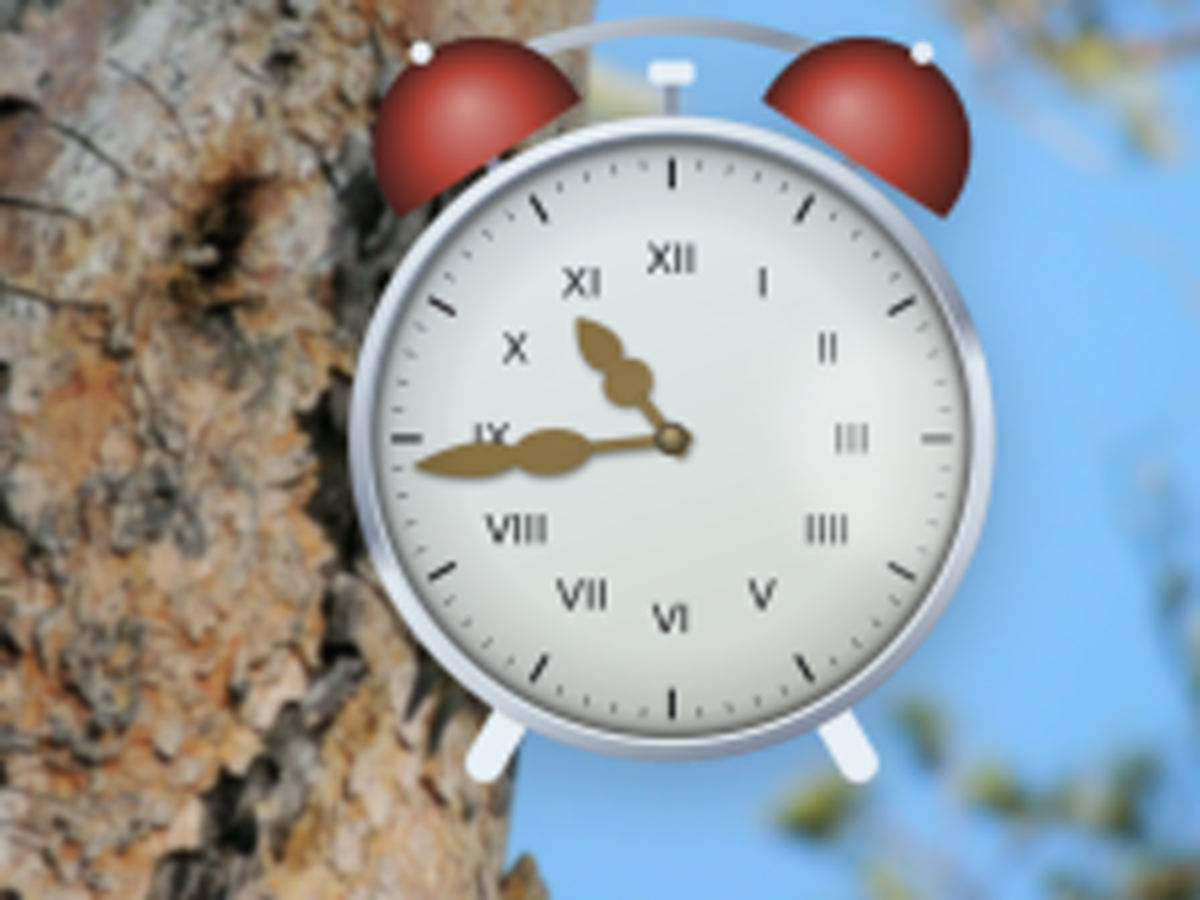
10:44
